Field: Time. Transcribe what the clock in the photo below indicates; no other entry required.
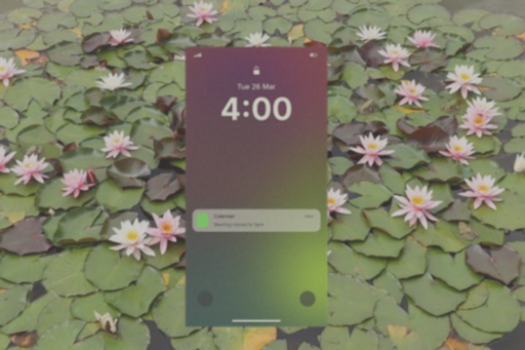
4:00
